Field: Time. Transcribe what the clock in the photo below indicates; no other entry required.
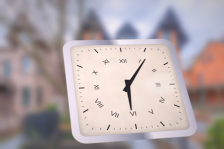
6:06
